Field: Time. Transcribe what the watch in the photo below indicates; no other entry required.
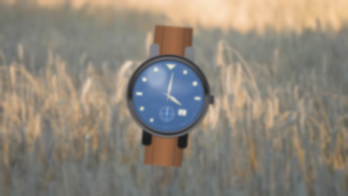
4:01
